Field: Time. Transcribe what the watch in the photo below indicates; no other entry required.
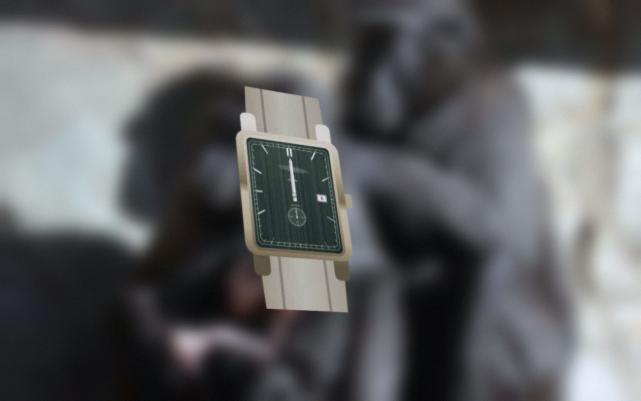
12:00
